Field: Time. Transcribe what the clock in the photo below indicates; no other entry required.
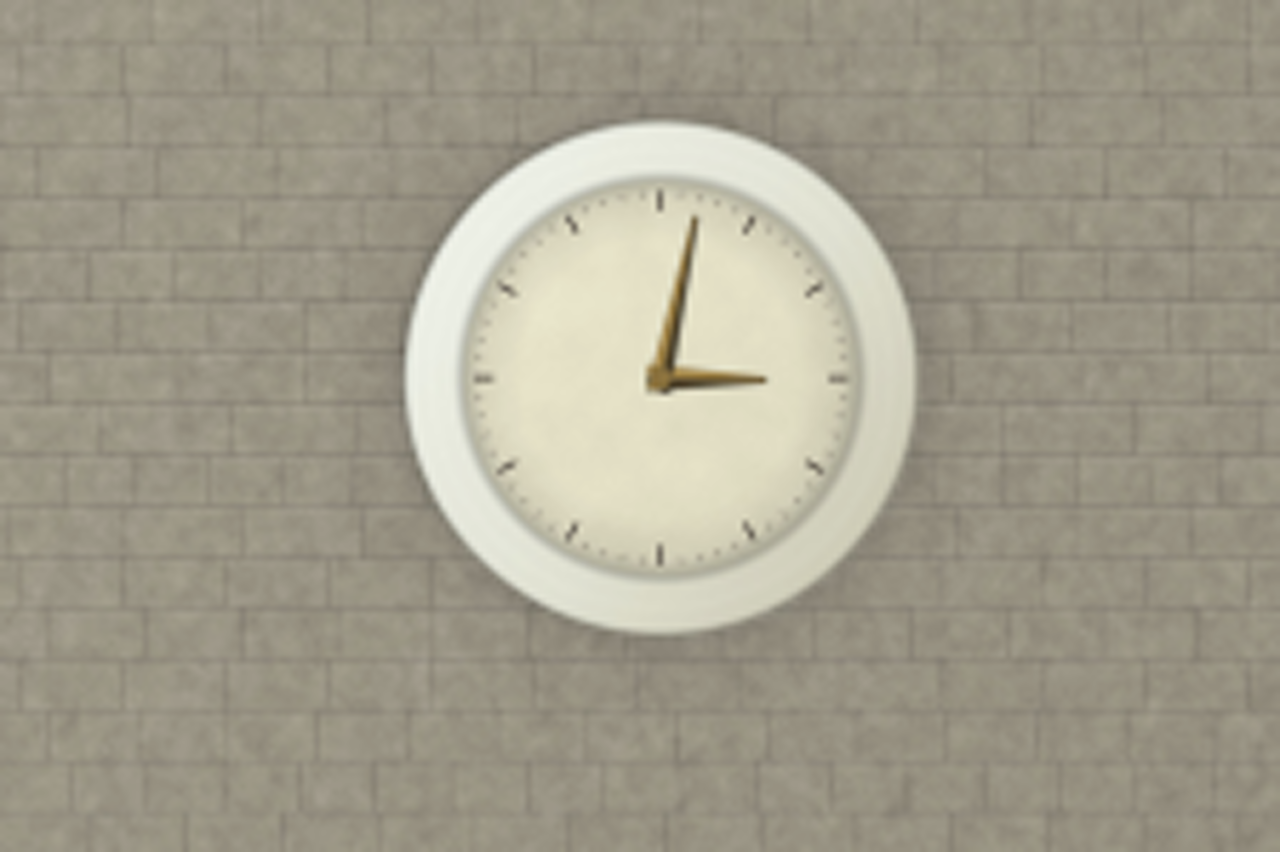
3:02
